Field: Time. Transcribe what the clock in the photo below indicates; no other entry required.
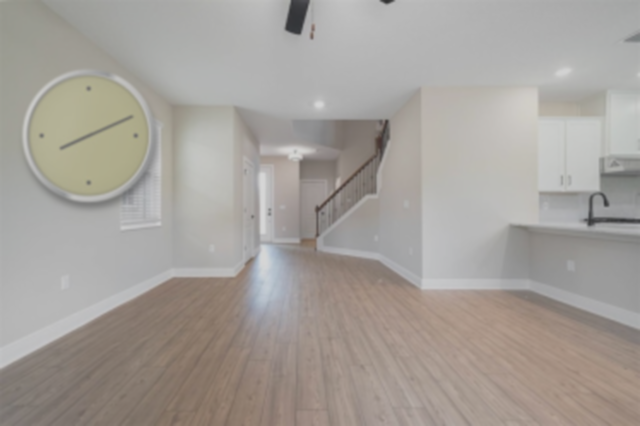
8:11
